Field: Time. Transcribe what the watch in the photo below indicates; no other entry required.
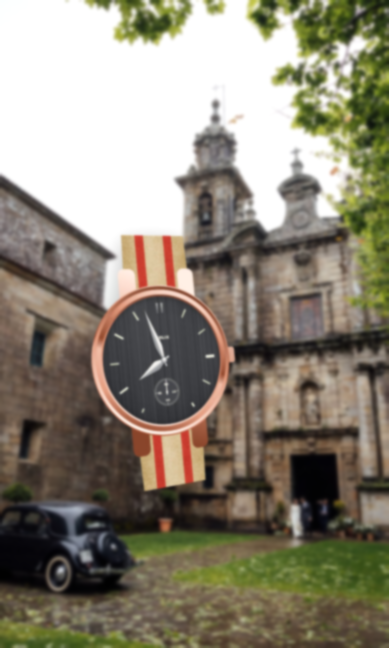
7:57
